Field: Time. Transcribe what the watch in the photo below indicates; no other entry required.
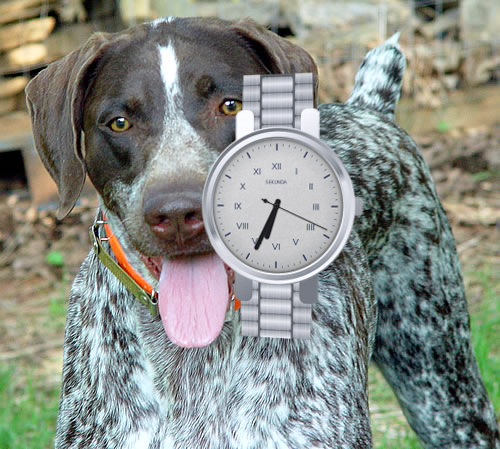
6:34:19
